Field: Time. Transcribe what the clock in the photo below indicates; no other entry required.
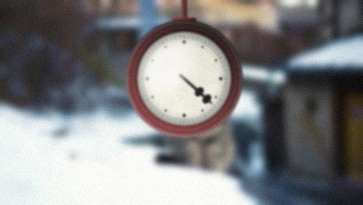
4:22
